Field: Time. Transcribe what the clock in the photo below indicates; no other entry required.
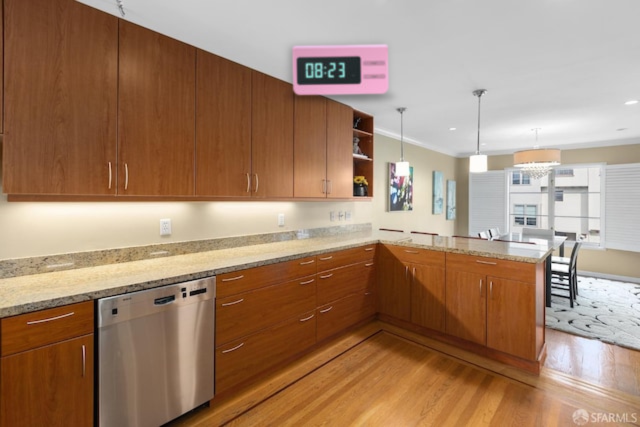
8:23
